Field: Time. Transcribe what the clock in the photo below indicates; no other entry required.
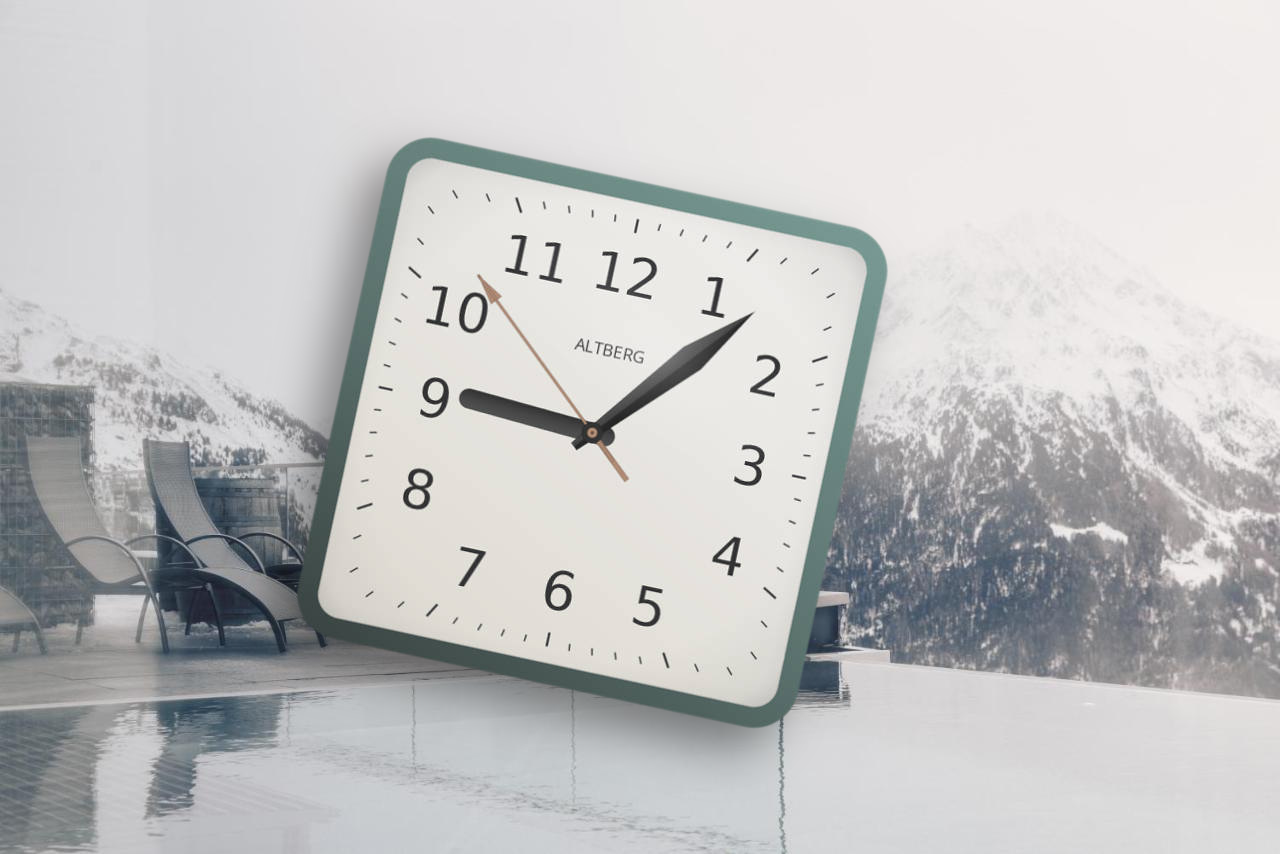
9:06:52
